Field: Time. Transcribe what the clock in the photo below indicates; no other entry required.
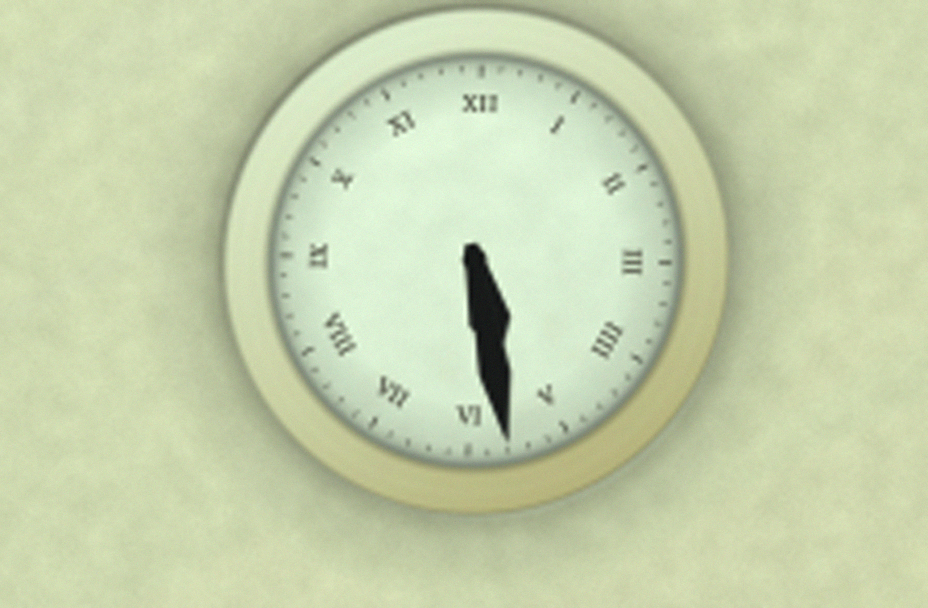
5:28
